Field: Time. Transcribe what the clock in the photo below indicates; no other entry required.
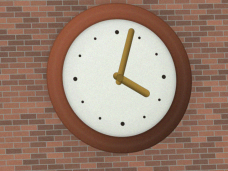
4:03
